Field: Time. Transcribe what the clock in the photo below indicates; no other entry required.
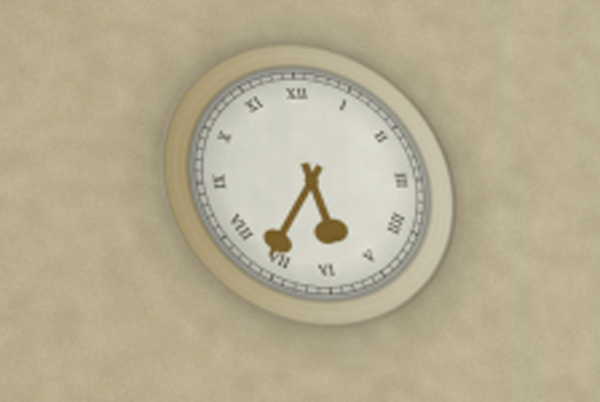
5:36
